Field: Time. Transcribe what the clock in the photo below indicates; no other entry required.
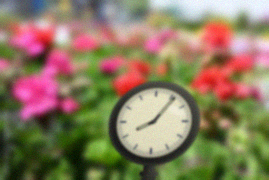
8:06
